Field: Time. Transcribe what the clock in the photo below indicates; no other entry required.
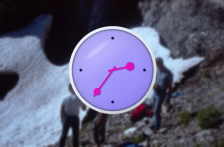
2:36
